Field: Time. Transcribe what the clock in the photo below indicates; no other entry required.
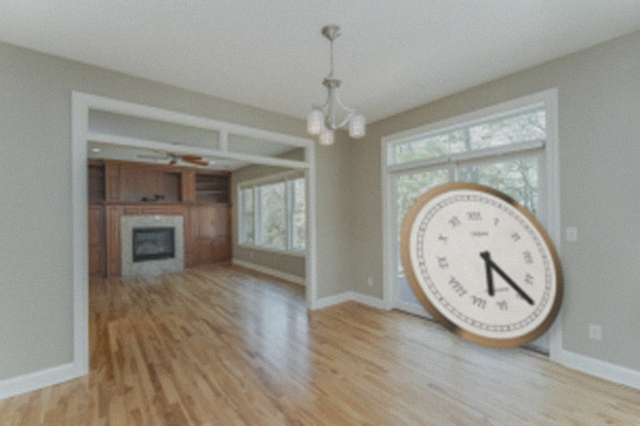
6:24
